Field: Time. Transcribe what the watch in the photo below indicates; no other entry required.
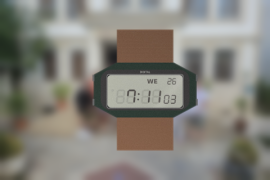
7:11:03
